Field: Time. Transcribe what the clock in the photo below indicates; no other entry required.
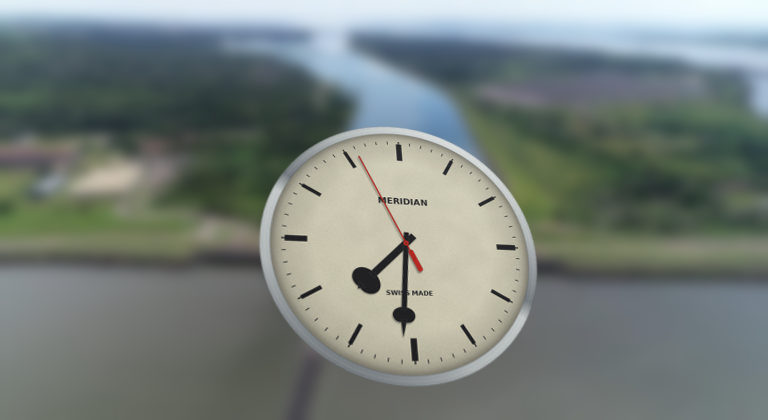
7:30:56
